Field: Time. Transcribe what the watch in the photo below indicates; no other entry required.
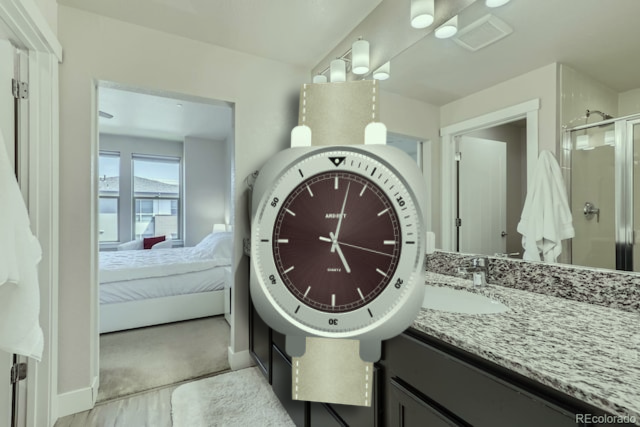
5:02:17
